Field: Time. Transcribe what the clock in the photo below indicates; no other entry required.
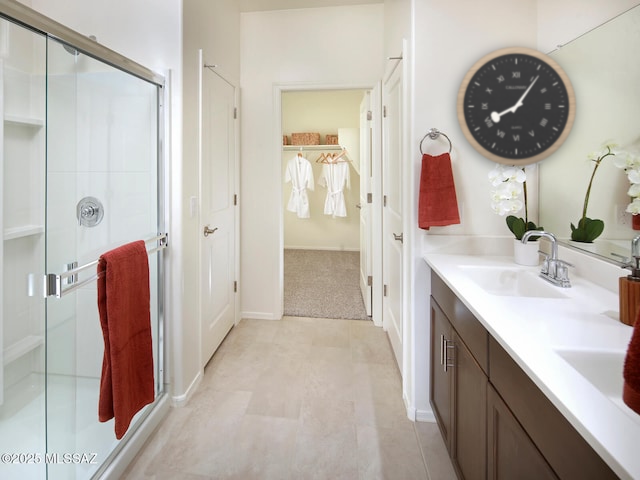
8:06
